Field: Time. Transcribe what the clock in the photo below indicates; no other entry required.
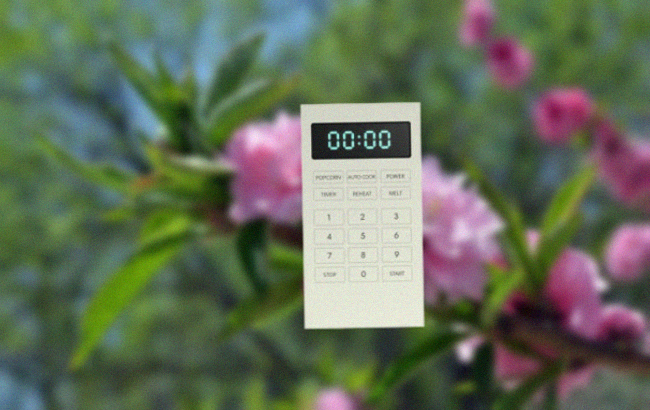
0:00
